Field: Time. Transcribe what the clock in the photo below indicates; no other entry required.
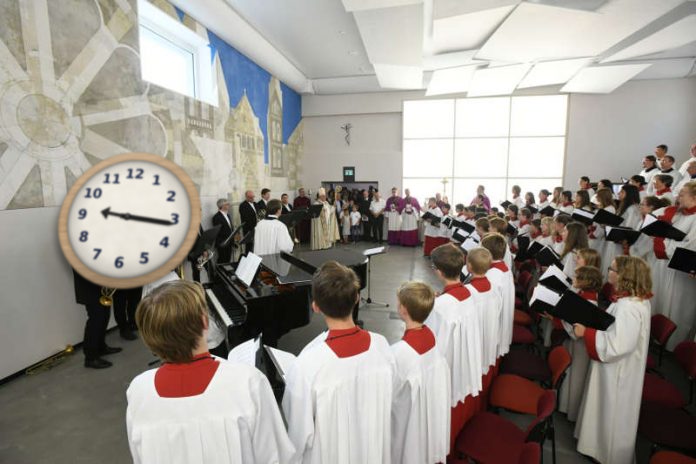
9:16
